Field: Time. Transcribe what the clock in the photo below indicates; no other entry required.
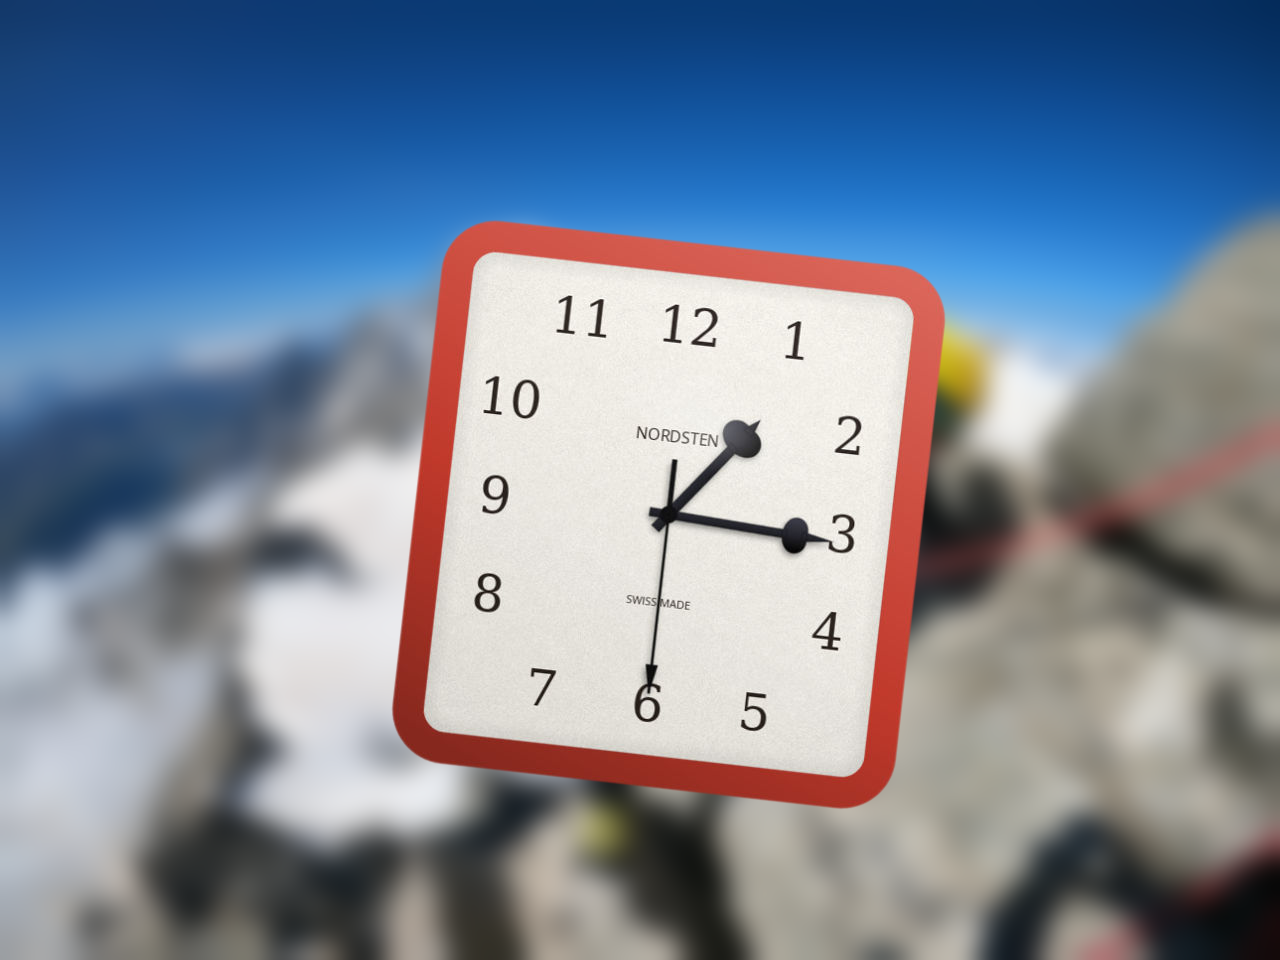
1:15:30
